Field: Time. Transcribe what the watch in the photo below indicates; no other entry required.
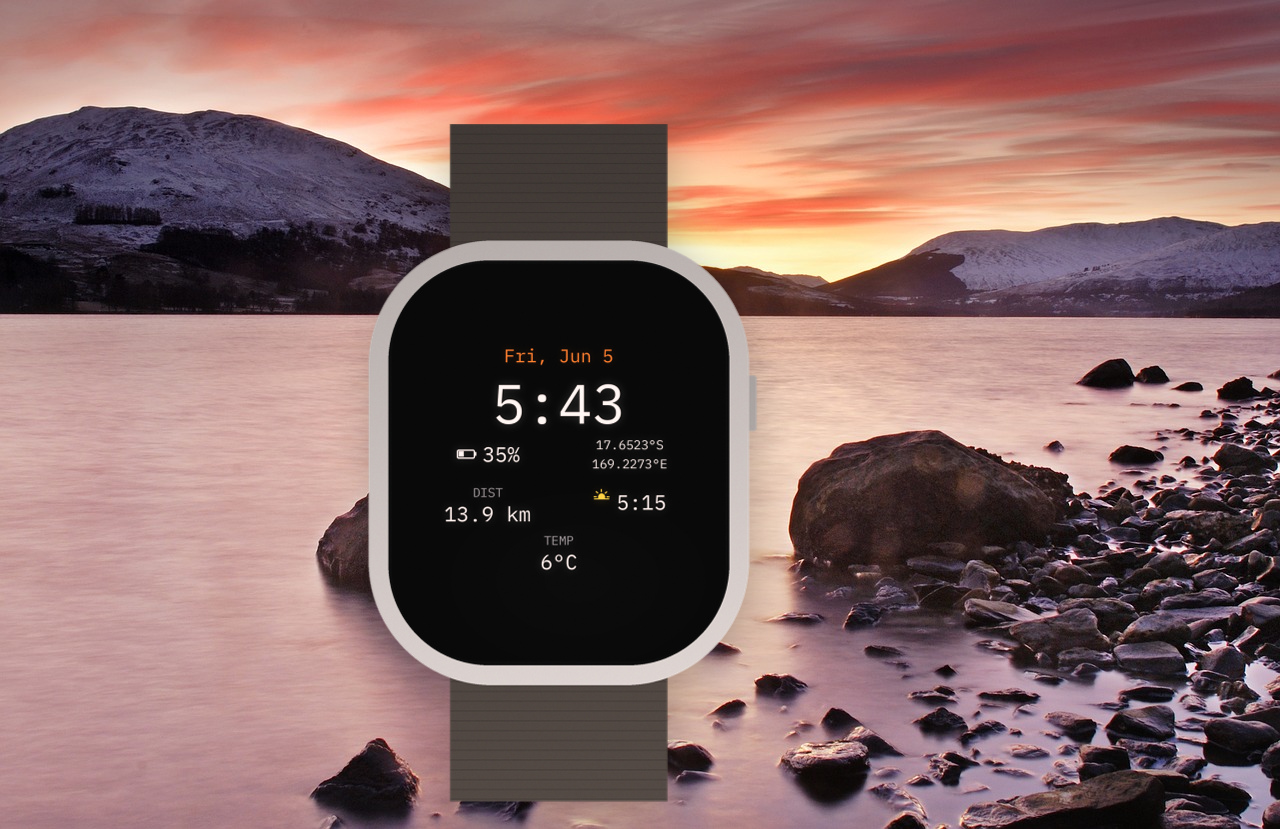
5:43
